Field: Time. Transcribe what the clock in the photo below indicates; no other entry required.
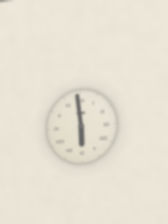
5:59
